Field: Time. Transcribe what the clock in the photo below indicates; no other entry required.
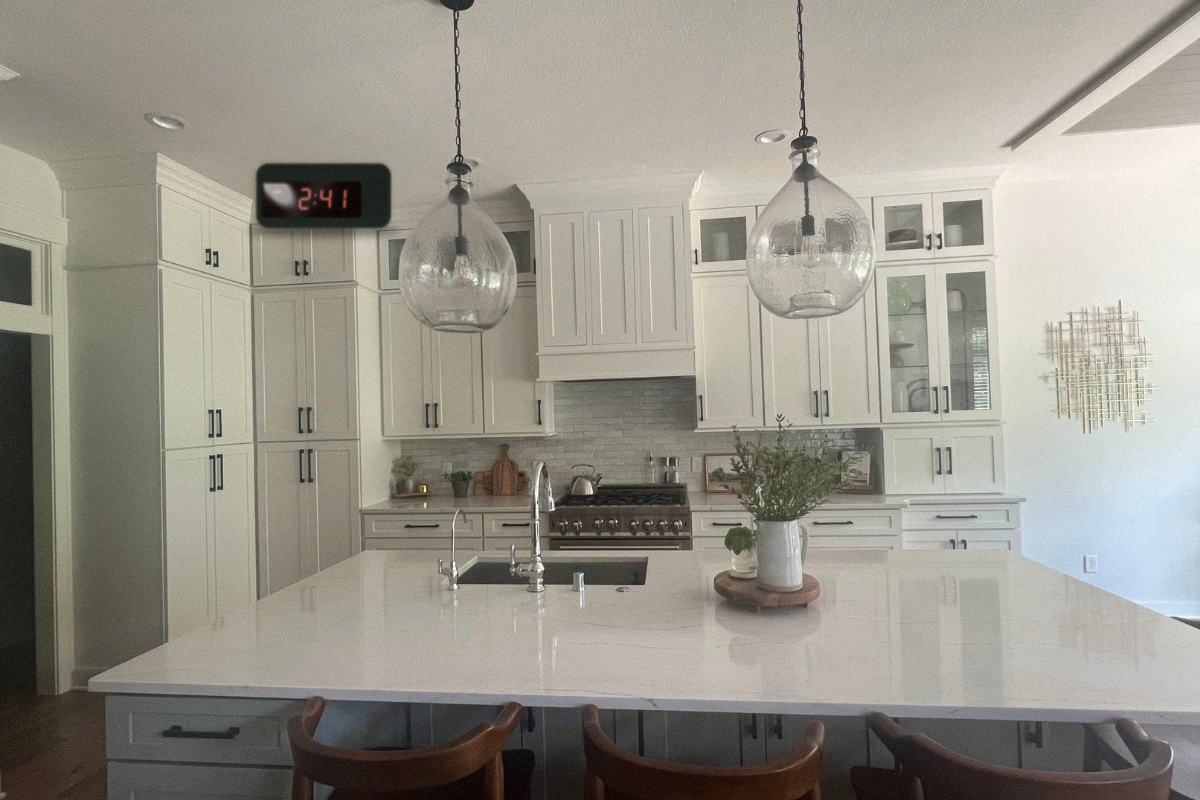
2:41
